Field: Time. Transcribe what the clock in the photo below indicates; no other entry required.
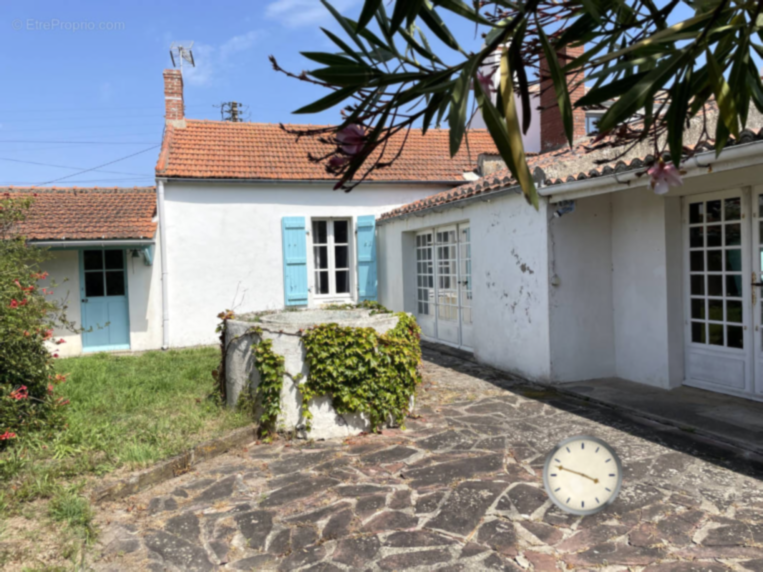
3:48
